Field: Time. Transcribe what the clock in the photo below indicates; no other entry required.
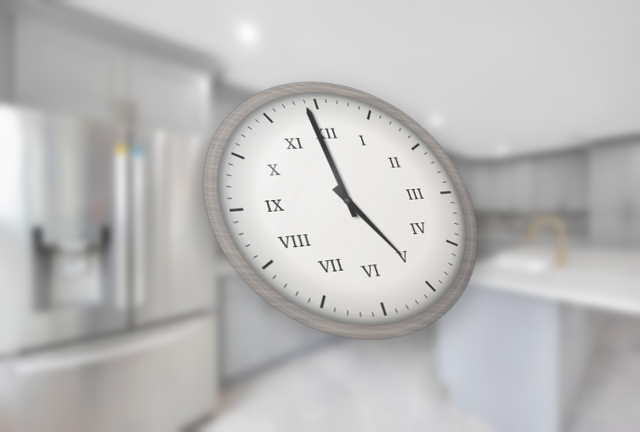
4:59
